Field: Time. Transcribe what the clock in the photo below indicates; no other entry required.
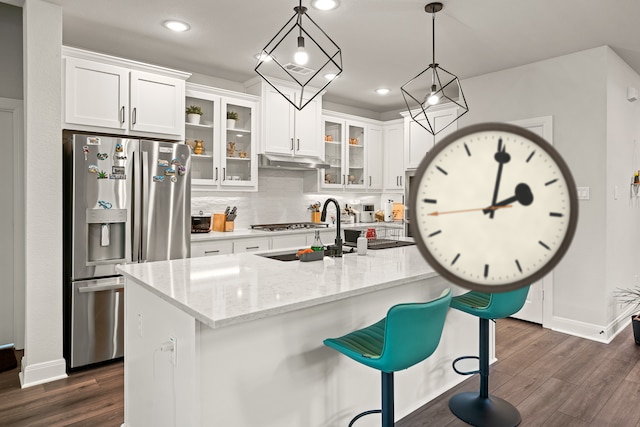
2:00:43
